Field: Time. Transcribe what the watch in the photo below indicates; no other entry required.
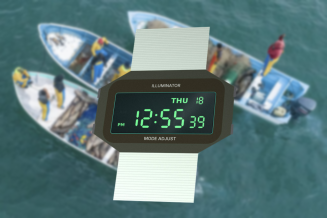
12:55:39
